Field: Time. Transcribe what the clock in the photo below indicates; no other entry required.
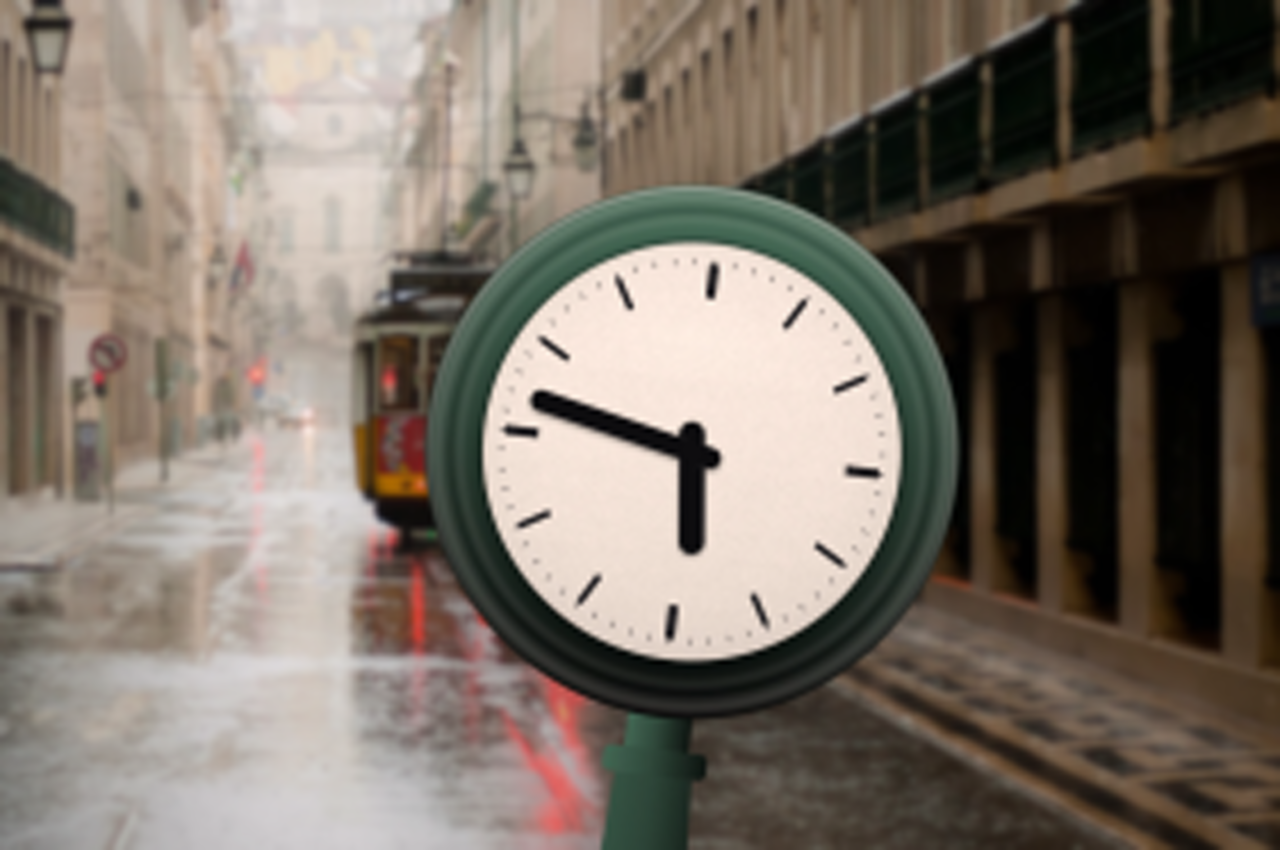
5:47
